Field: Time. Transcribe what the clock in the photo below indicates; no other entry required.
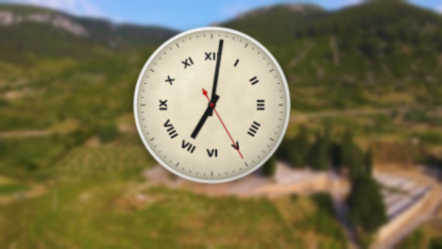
7:01:25
